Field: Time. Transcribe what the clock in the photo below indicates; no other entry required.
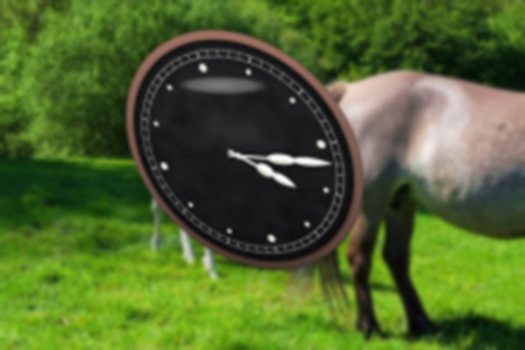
4:17
